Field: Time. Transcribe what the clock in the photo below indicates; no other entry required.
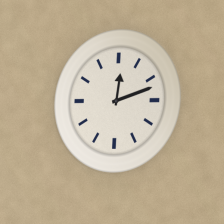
12:12
